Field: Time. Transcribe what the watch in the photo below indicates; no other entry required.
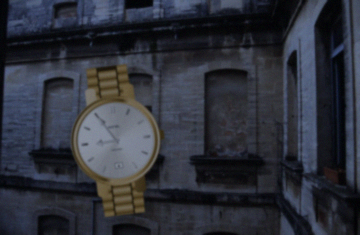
8:55
